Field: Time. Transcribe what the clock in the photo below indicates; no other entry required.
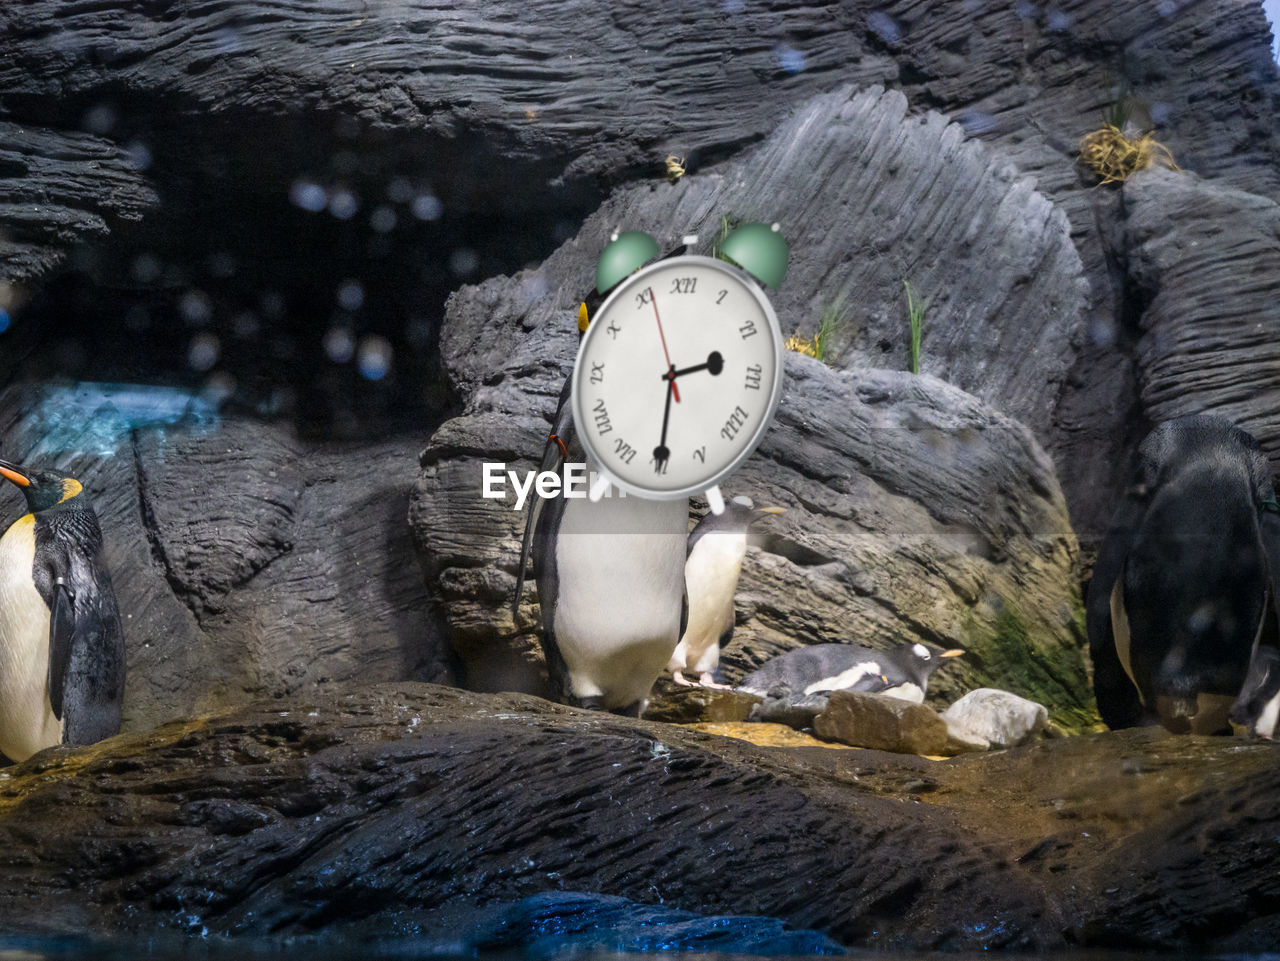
2:29:56
